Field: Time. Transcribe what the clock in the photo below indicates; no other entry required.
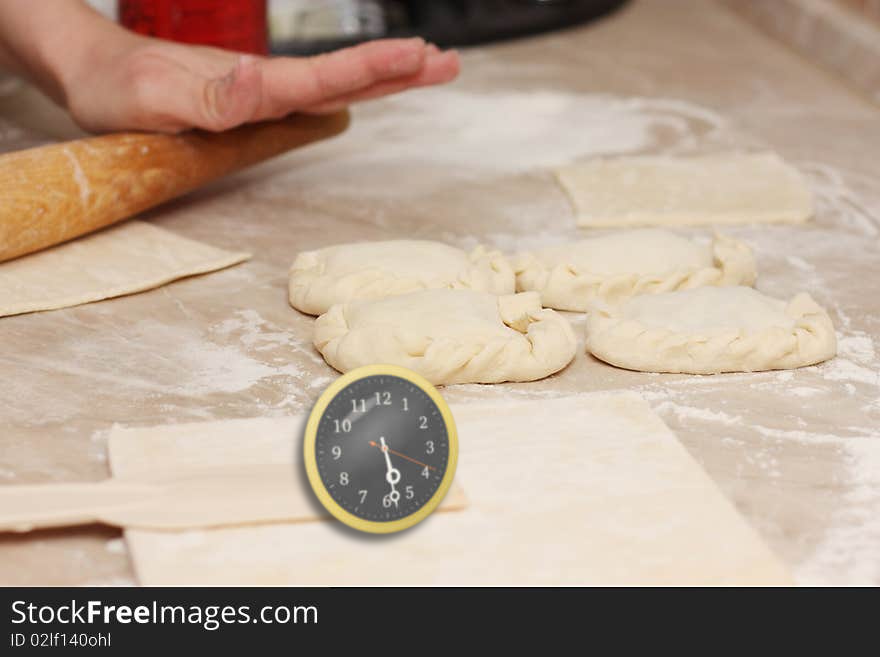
5:28:19
